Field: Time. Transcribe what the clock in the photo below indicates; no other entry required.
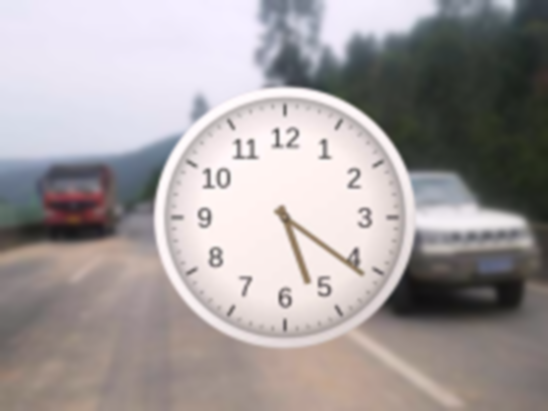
5:21
